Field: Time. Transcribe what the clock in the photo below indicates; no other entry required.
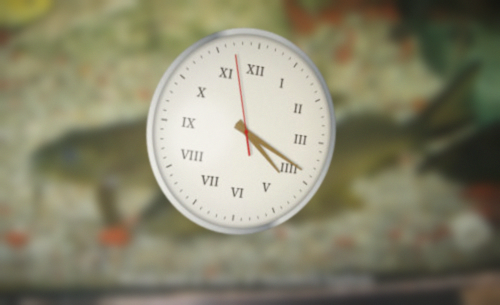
4:18:57
